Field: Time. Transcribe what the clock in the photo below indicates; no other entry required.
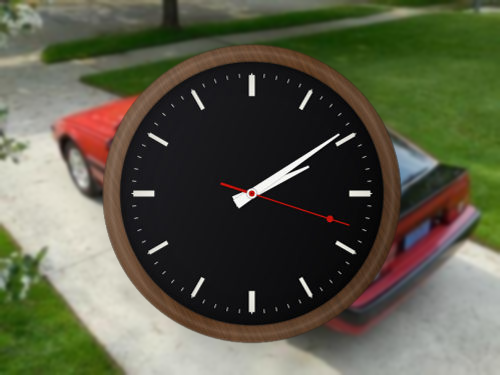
2:09:18
